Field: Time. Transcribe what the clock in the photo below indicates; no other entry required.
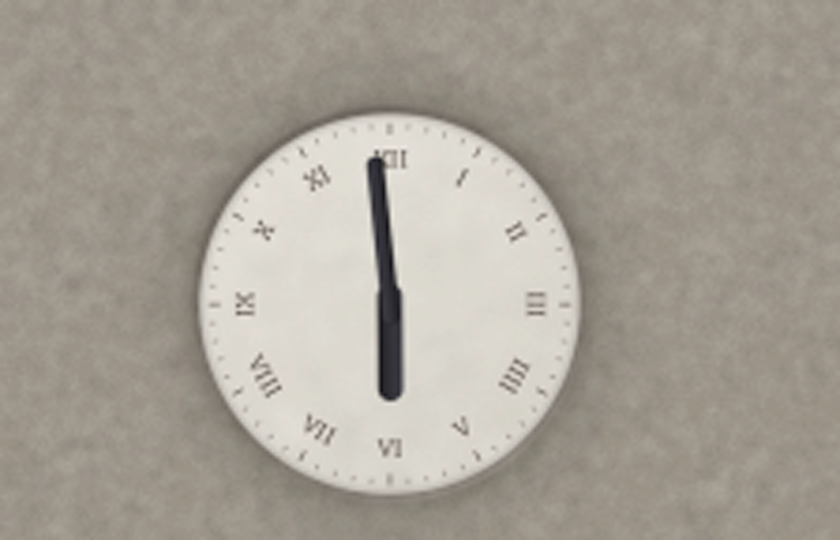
5:59
